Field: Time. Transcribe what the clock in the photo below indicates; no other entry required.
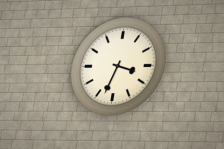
3:33
